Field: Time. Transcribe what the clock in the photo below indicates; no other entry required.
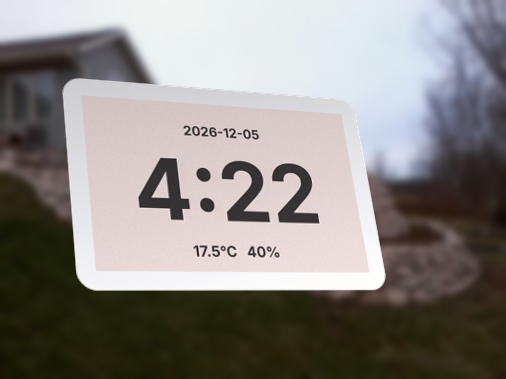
4:22
